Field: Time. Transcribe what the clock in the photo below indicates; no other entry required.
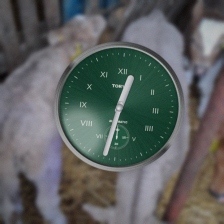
12:32
